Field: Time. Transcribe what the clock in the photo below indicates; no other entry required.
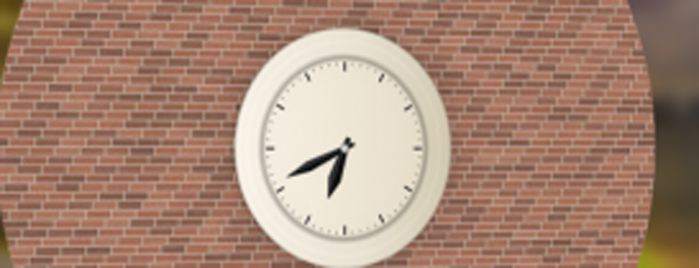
6:41
